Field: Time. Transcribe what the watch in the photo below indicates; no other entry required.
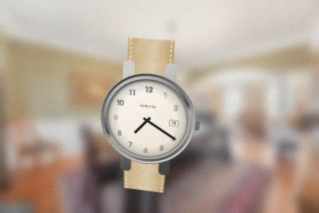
7:20
